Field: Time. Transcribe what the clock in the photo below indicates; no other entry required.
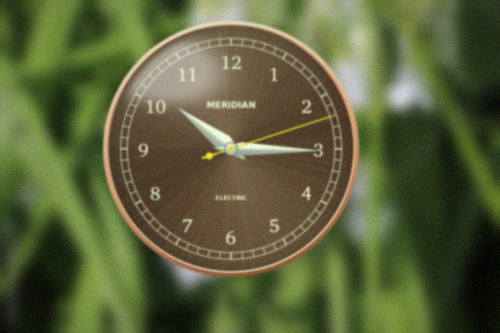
10:15:12
